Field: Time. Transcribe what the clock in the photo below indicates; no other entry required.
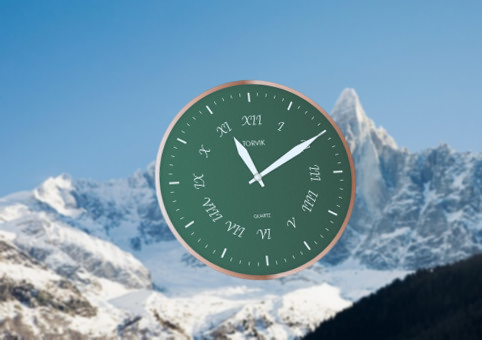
11:10
